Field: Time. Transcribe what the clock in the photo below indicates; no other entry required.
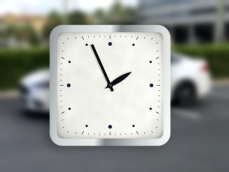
1:56
